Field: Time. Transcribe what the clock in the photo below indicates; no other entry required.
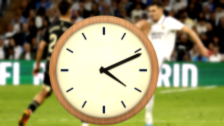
4:11
